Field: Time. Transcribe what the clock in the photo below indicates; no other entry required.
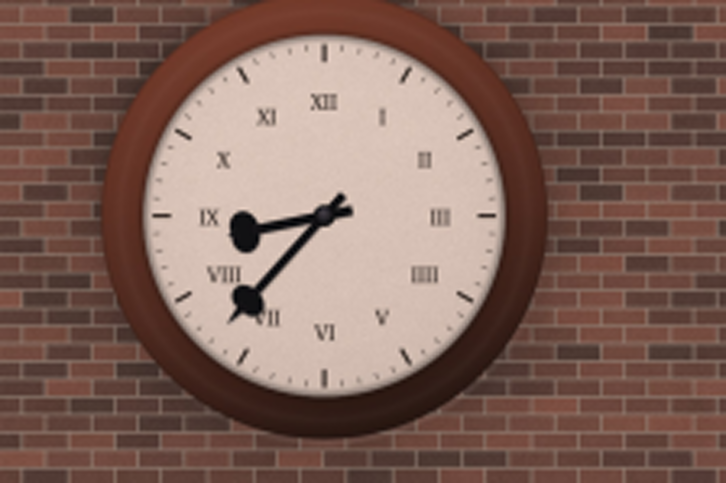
8:37
